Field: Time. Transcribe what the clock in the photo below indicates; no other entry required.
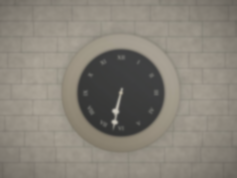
6:32
